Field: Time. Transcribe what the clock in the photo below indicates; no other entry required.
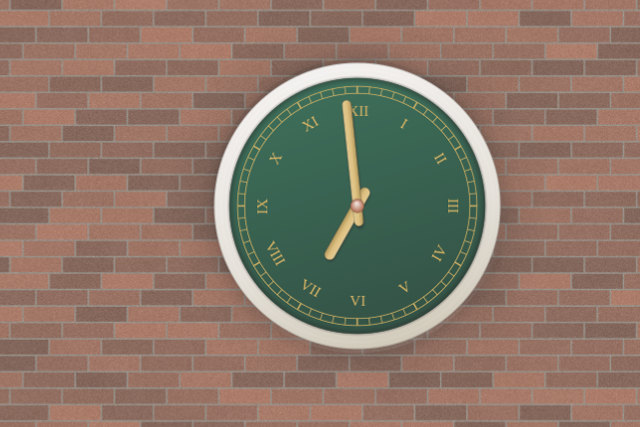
6:59
